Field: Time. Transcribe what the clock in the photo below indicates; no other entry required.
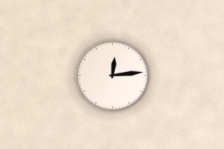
12:14
